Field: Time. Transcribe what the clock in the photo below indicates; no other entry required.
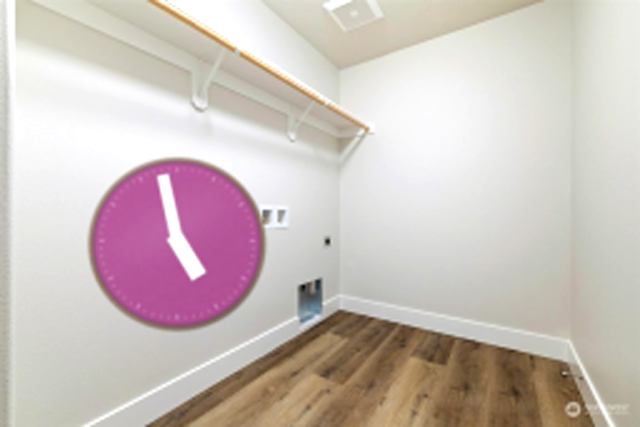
4:58
